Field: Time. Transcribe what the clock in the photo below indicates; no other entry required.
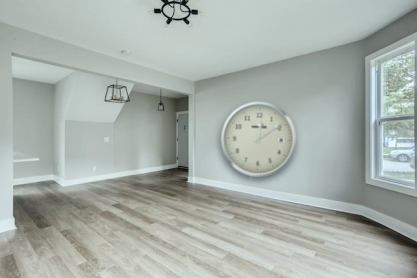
12:09
